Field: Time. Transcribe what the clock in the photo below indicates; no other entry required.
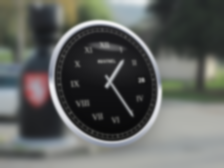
1:25
